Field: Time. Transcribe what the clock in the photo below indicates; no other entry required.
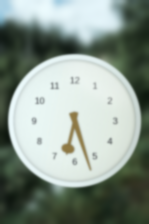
6:27
